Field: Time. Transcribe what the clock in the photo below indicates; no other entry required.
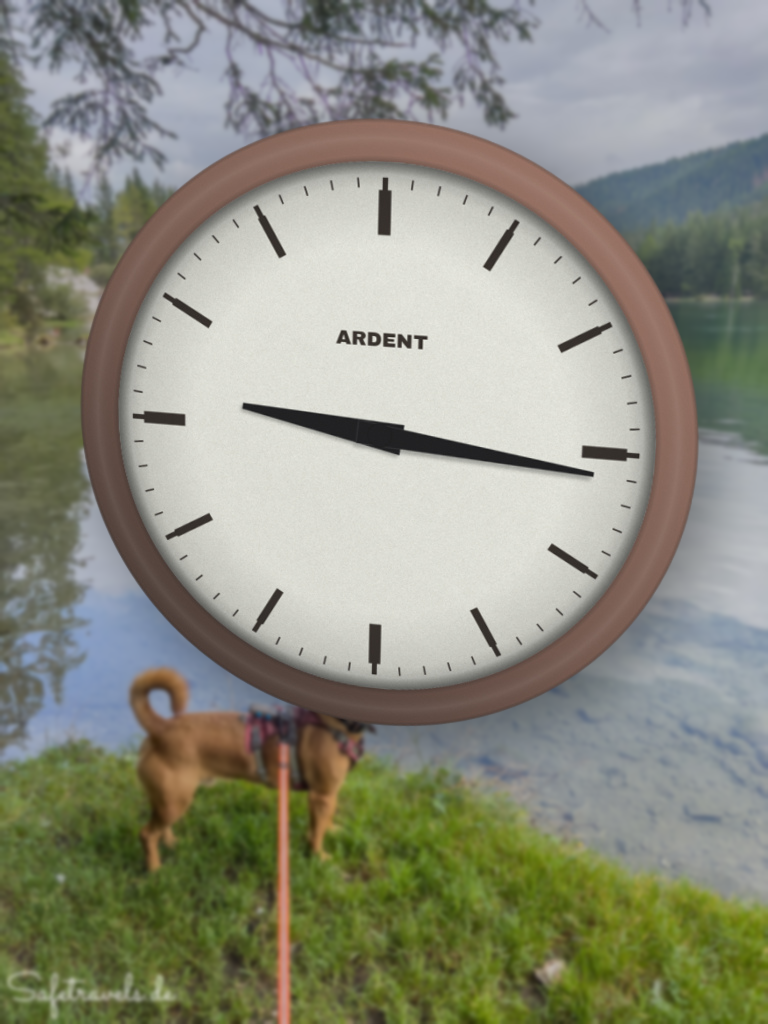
9:16
